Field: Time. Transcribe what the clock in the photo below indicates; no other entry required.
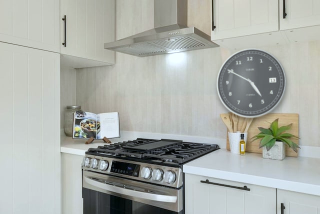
4:50
